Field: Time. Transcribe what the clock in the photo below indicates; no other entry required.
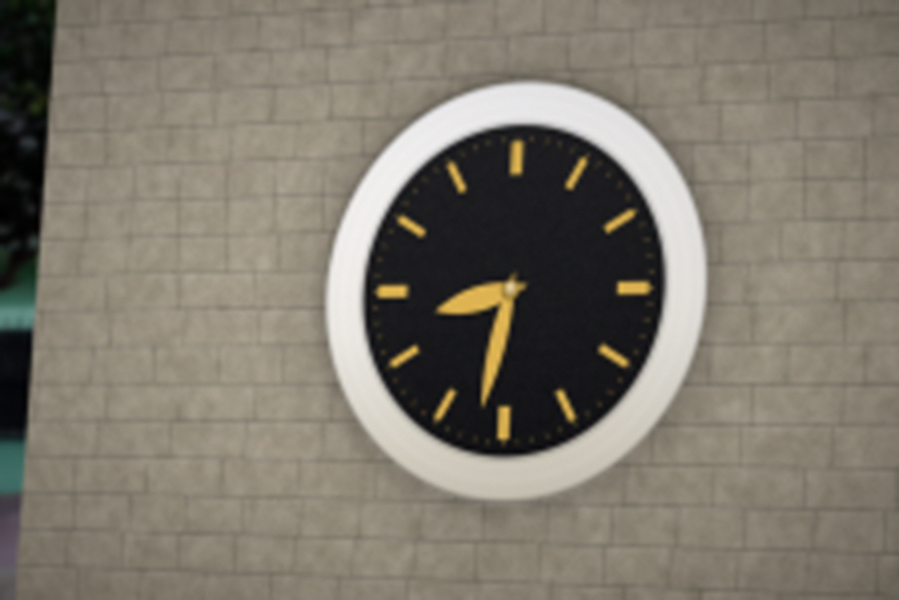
8:32
